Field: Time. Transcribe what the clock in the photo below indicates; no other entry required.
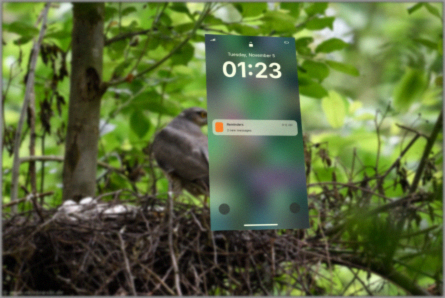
1:23
